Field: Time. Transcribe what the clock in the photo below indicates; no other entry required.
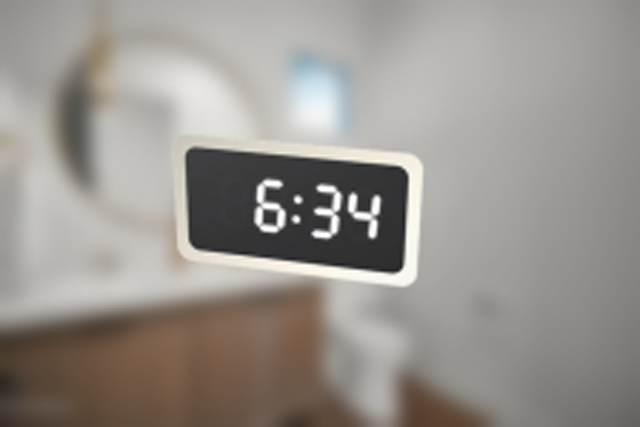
6:34
